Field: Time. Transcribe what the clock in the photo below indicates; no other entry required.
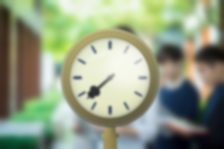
7:38
